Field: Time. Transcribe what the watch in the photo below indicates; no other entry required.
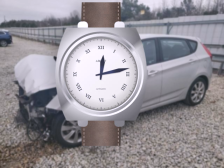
12:13
